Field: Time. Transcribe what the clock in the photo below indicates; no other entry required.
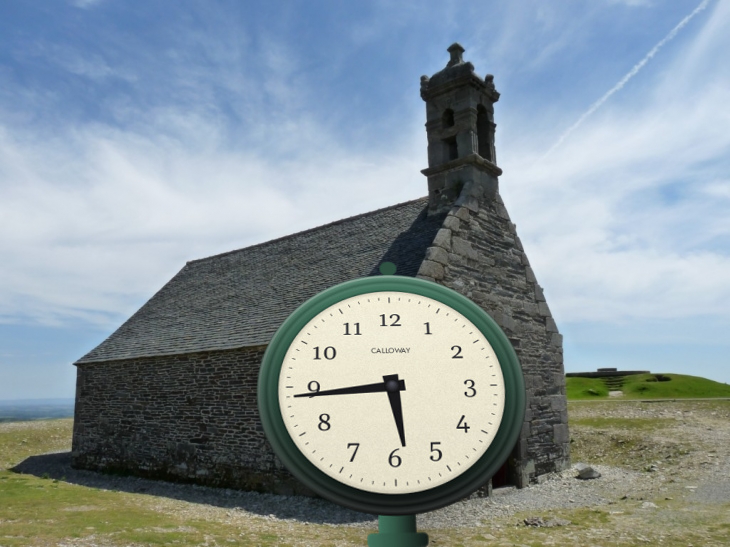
5:44
